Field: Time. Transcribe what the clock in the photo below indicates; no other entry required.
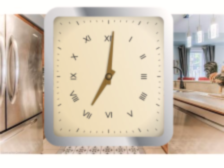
7:01
